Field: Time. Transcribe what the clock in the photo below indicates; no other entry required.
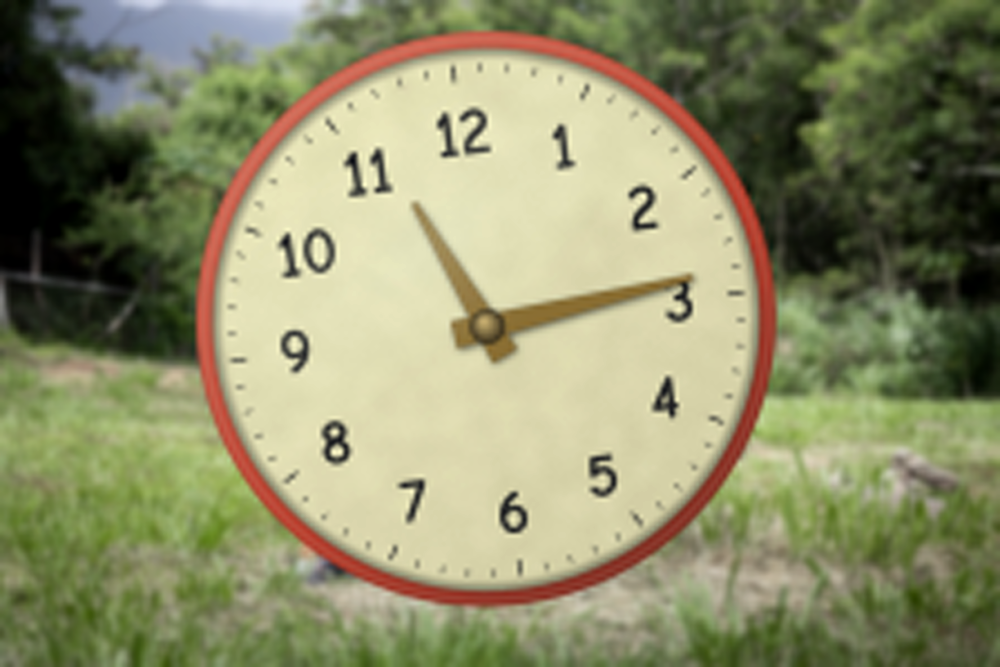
11:14
